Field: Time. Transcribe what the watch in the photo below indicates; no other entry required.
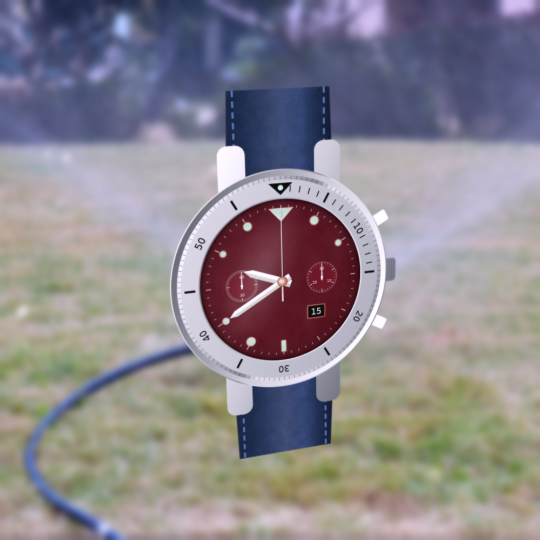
9:40
